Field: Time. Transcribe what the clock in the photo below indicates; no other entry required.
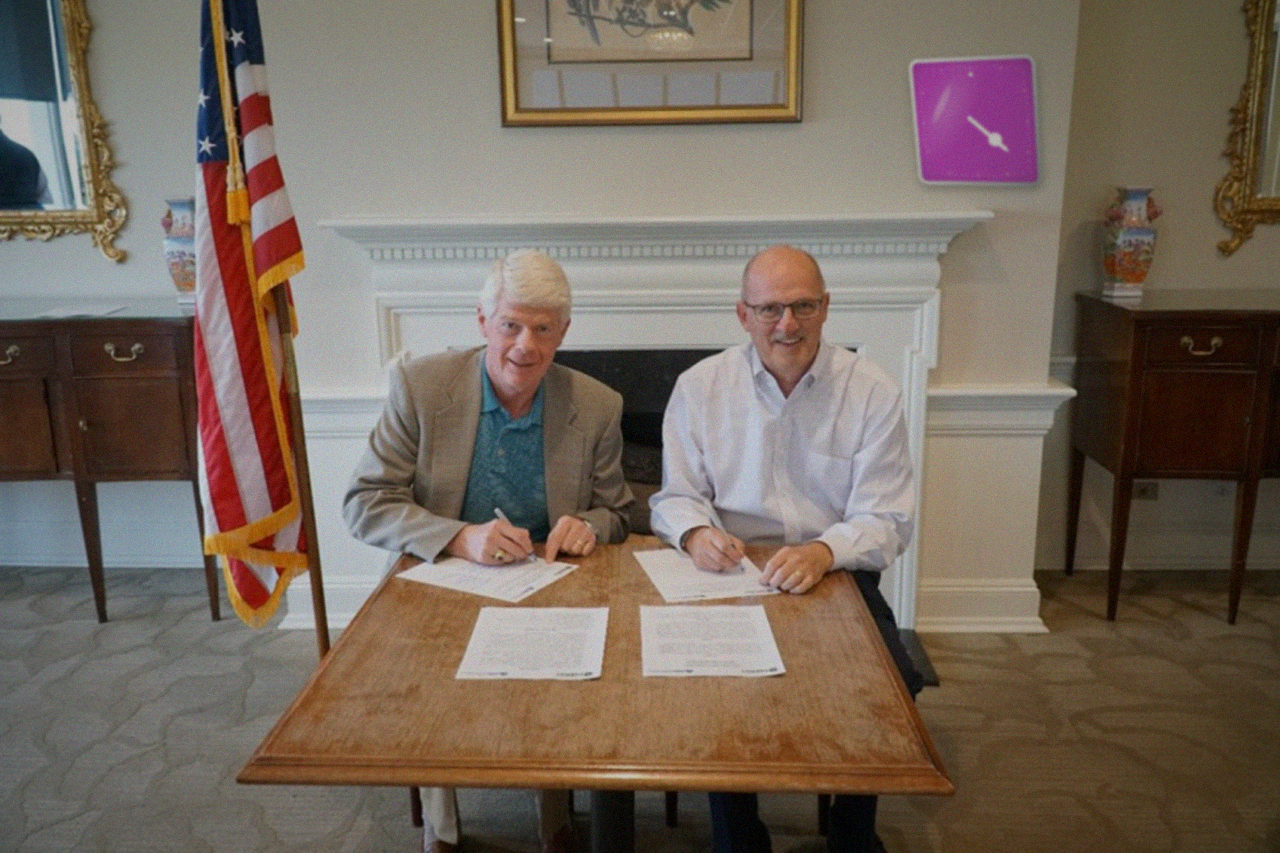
4:22
